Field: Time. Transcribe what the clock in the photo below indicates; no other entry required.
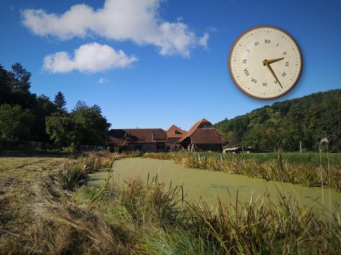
2:24
